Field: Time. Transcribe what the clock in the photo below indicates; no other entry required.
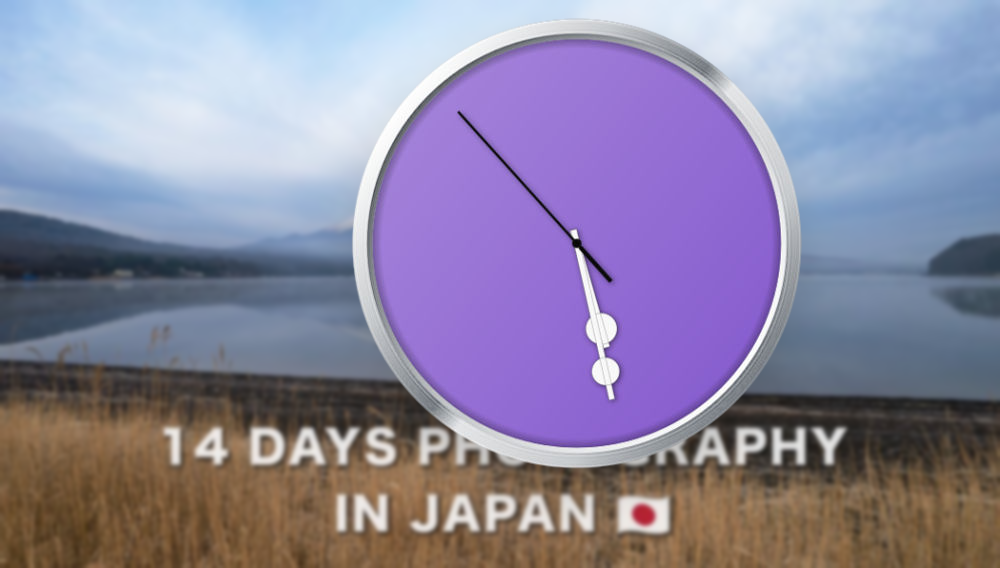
5:27:53
